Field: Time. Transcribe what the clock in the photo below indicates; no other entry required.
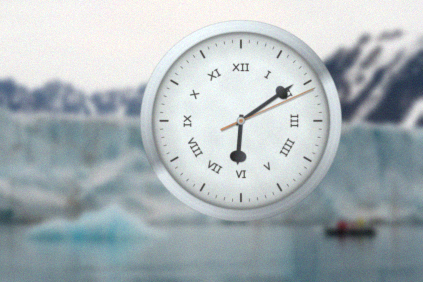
6:09:11
